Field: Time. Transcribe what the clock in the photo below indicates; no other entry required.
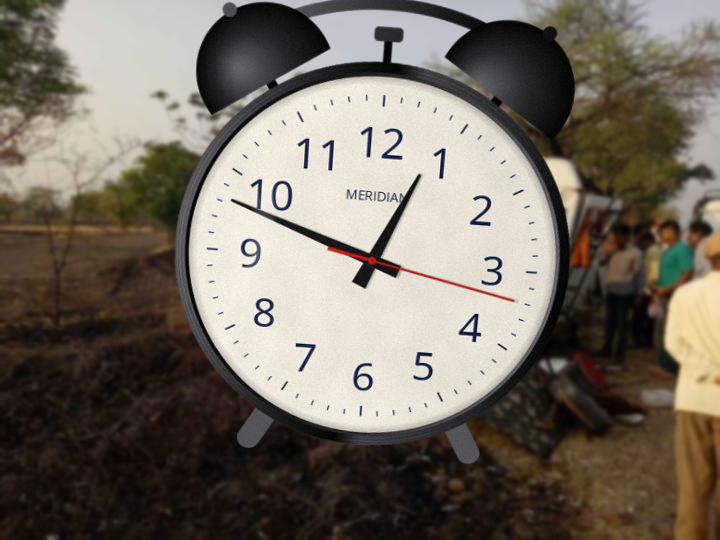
12:48:17
